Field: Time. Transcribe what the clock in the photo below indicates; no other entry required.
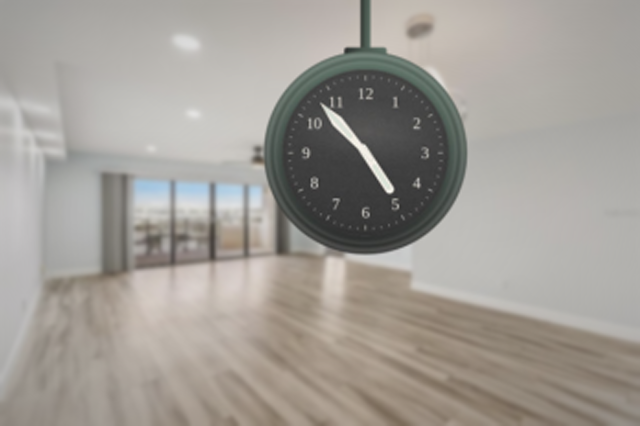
4:53
